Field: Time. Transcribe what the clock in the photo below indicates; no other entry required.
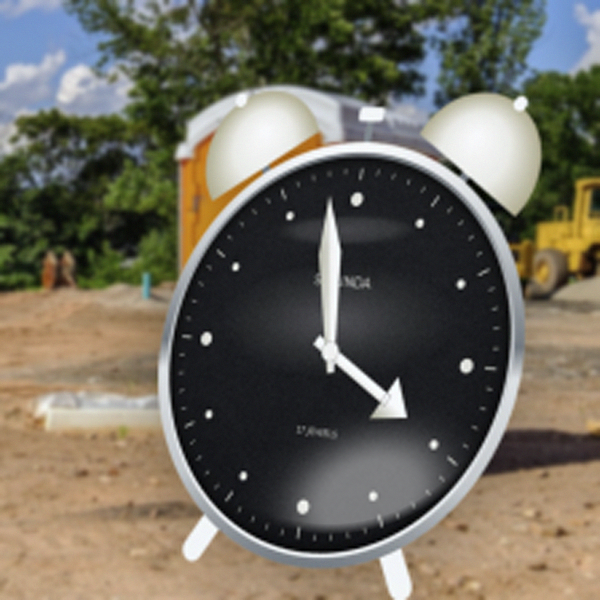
3:58
